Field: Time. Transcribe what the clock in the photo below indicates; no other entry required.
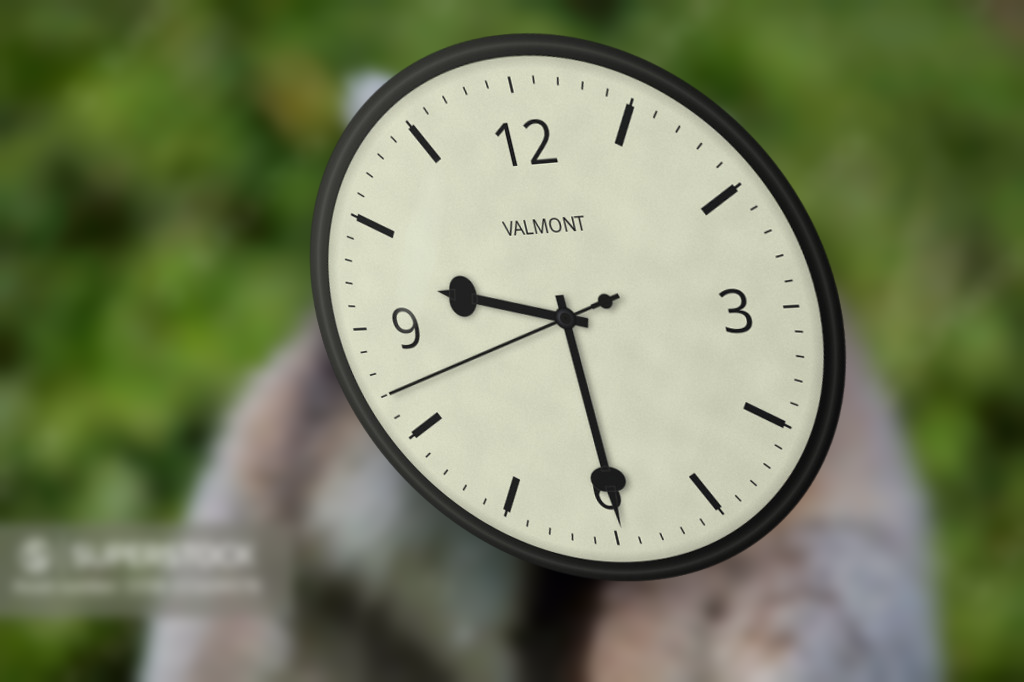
9:29:42
